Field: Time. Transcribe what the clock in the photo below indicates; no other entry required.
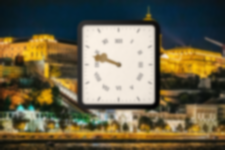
9:48
